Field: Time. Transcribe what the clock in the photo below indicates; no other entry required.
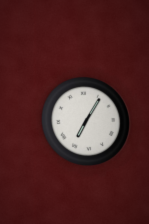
7:06
